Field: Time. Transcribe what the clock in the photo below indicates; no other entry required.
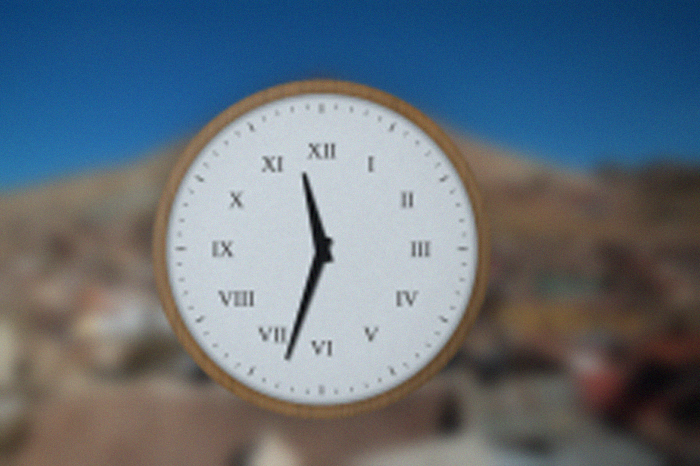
11:33
